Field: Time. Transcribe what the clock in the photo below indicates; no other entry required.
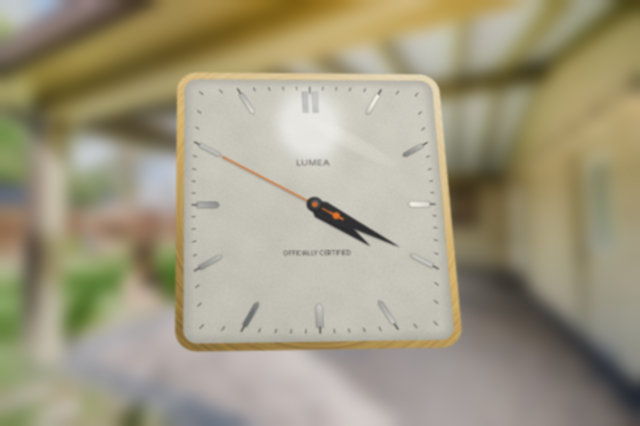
4:19:50
